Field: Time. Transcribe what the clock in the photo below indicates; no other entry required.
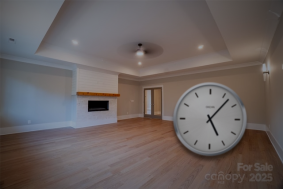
5:07
